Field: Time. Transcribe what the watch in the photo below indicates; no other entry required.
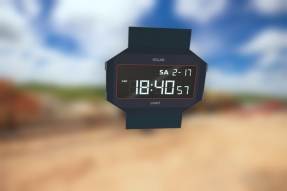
18:40:57
